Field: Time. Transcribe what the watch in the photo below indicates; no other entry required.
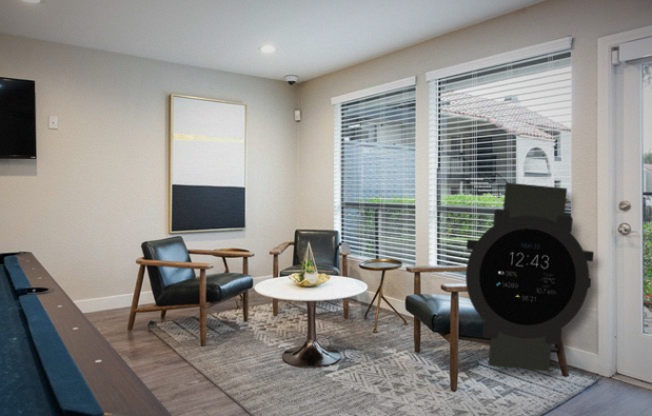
12:43
